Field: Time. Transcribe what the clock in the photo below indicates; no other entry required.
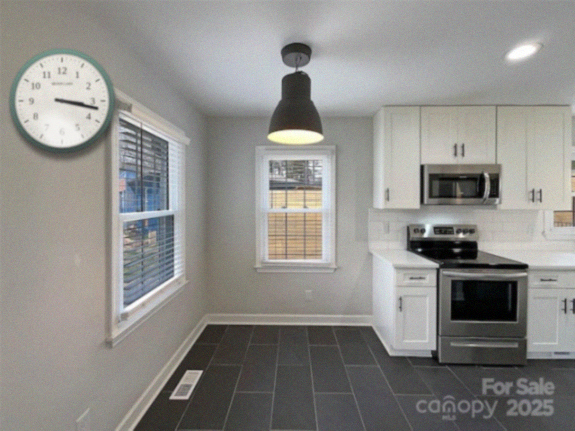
3:17
